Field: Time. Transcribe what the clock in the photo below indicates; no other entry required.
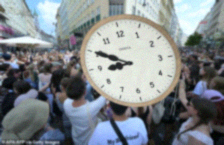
8:50
